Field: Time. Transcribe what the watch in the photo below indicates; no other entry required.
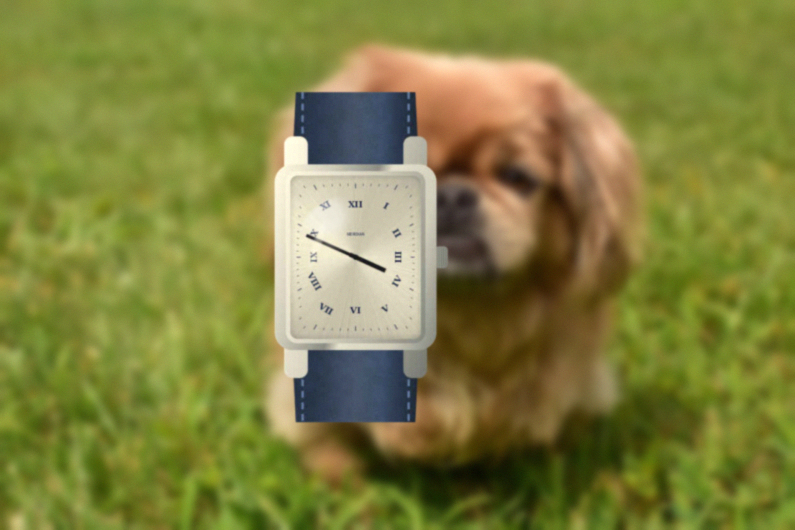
3:49
